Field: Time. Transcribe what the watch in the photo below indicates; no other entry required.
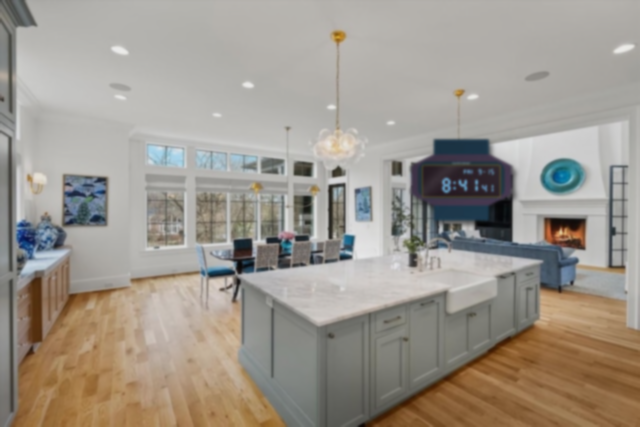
8:41
